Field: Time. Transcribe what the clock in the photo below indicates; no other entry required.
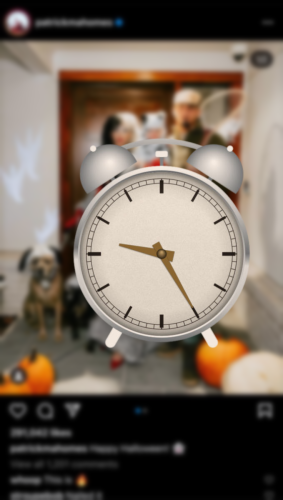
9:25
